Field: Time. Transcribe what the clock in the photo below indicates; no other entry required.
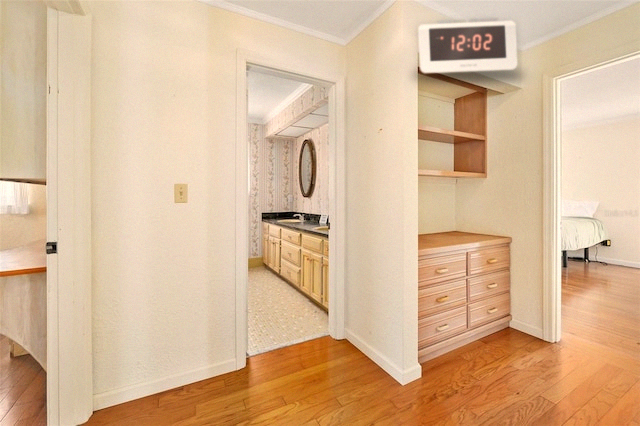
12:02
